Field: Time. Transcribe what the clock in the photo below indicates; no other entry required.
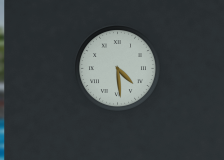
4:29
